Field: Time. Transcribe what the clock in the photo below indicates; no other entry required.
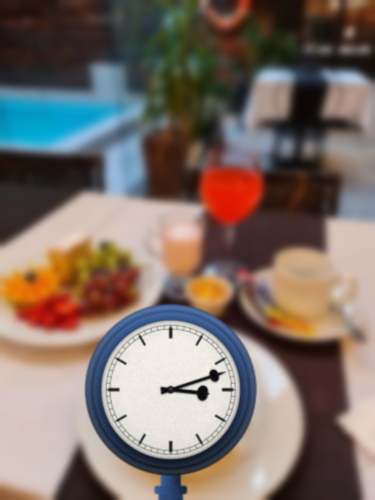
3:12
